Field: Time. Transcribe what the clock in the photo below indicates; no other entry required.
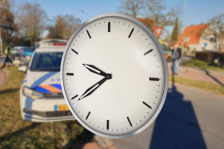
9:39
